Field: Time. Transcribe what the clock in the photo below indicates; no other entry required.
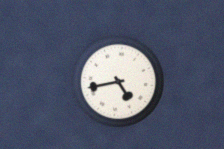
4:42
